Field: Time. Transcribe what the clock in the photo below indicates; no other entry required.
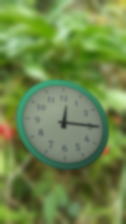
12:15
